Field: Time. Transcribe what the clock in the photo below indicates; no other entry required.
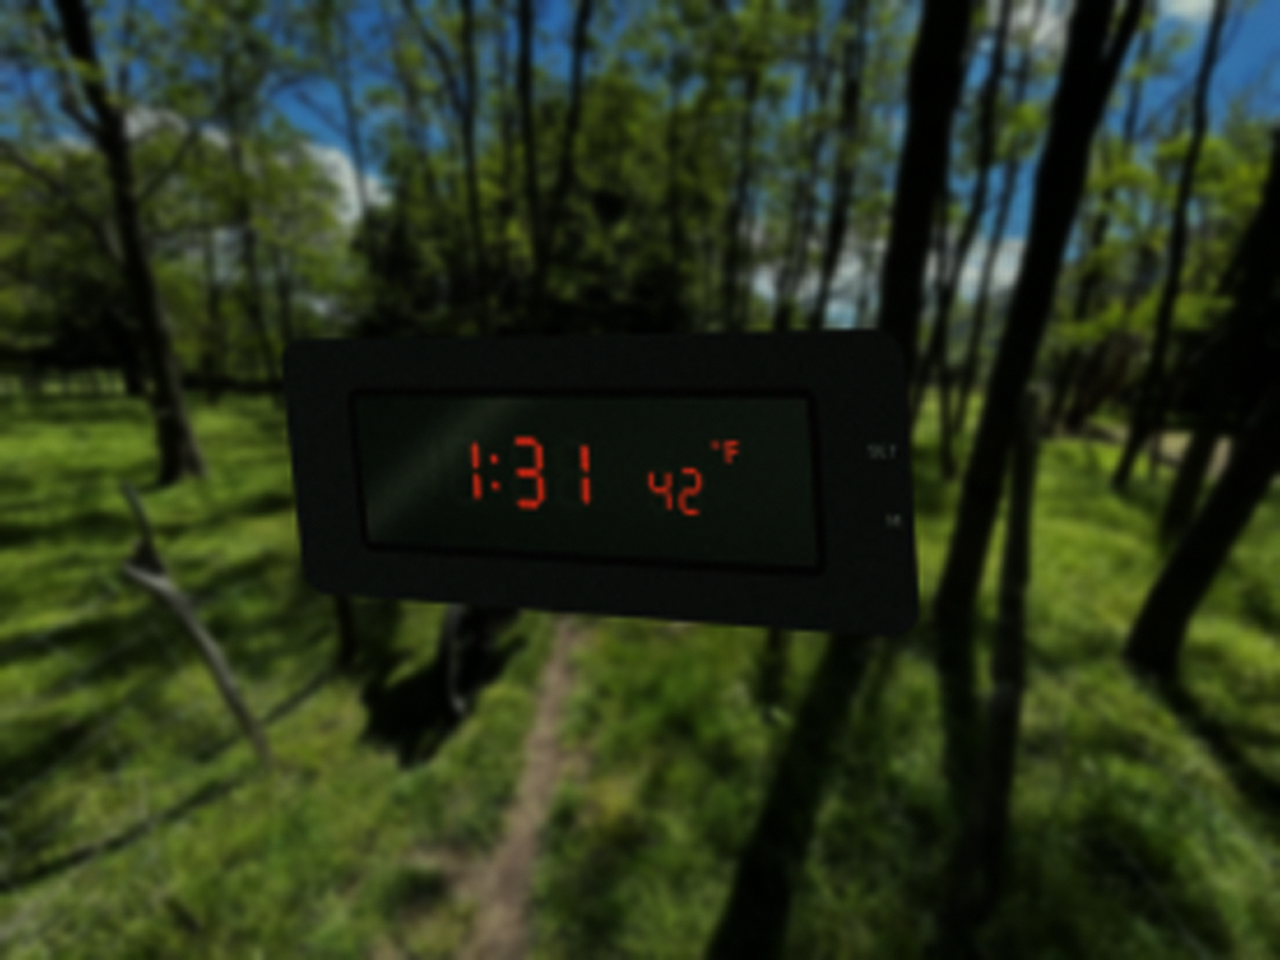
1:31
